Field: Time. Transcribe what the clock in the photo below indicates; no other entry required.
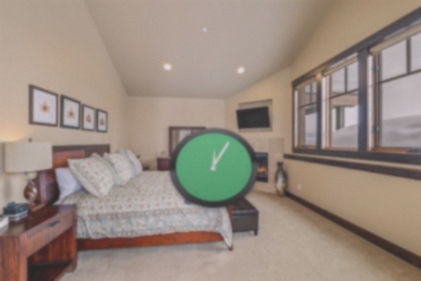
12:05
